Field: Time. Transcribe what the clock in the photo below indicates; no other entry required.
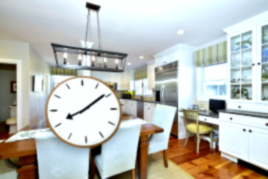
8:09
